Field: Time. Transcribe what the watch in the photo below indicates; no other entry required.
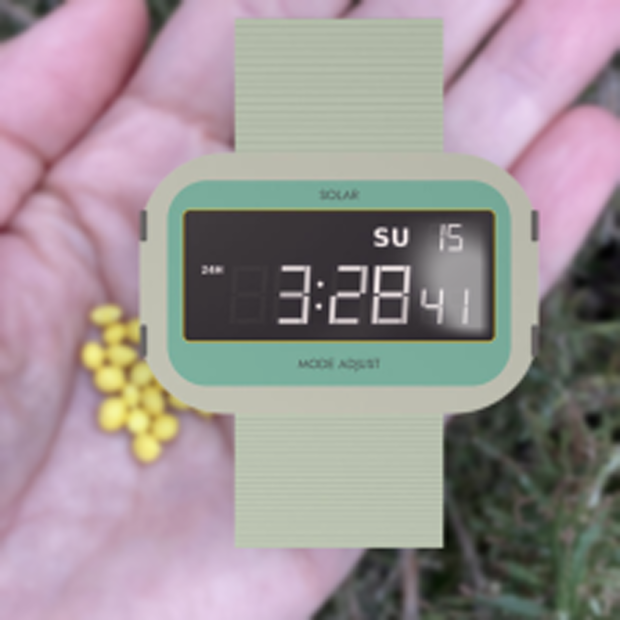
3:28:41
